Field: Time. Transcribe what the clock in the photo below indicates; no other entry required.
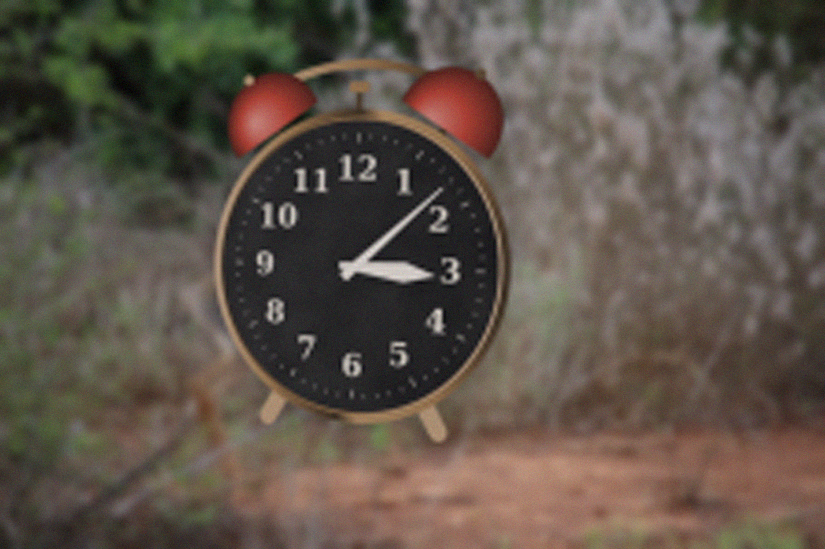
3:08
